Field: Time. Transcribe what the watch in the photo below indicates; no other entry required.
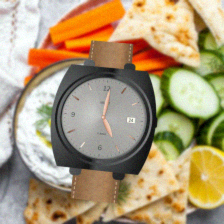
5:01
